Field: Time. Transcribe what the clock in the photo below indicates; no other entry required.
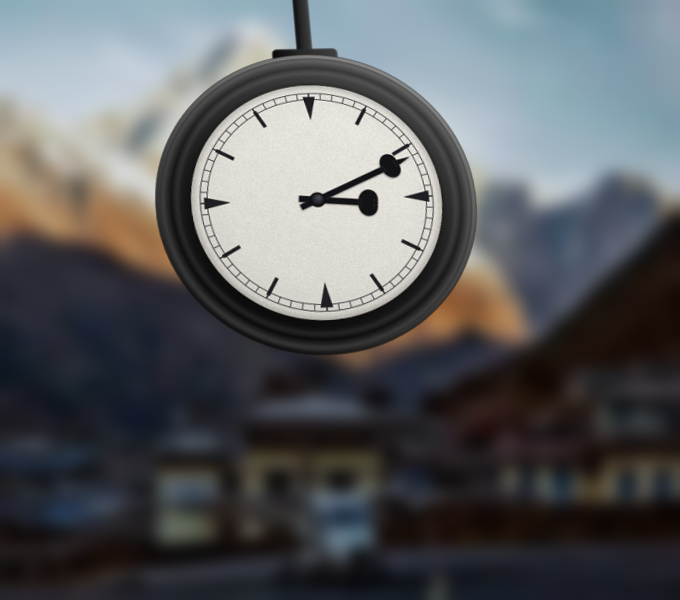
3:11
